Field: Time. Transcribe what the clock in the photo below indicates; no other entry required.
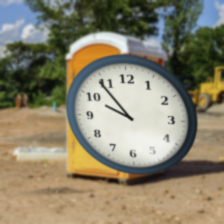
9:54
